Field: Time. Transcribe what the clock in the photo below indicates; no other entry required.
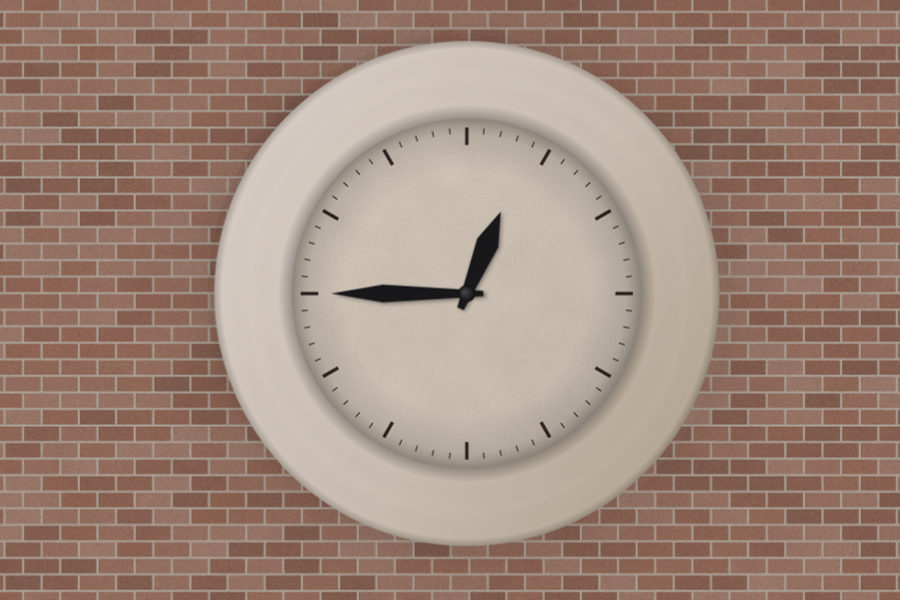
12:45
